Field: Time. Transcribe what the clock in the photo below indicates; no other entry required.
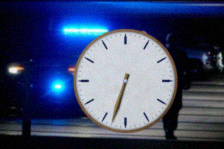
6:33
